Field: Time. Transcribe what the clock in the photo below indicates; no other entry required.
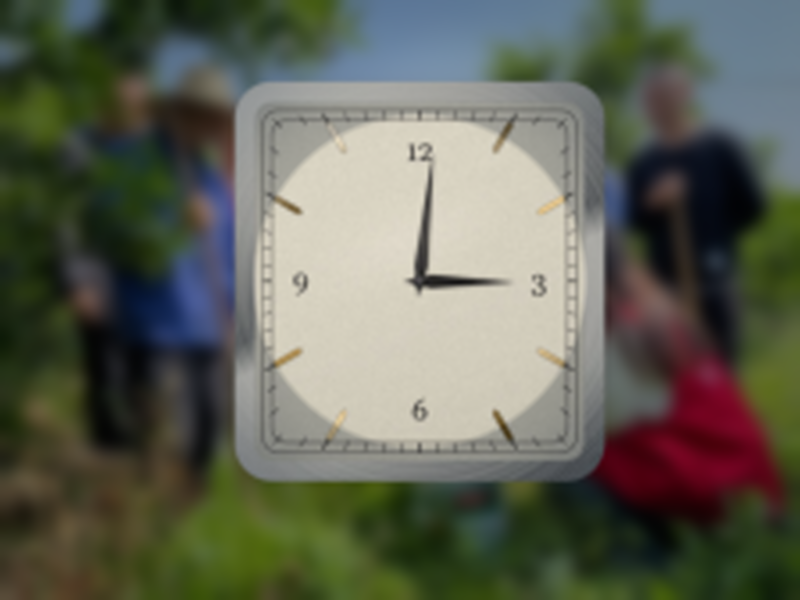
3:01
